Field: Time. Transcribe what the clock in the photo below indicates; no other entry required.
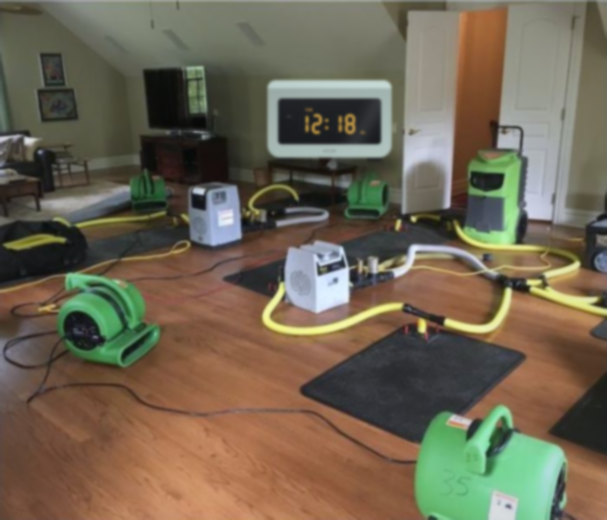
12:18
